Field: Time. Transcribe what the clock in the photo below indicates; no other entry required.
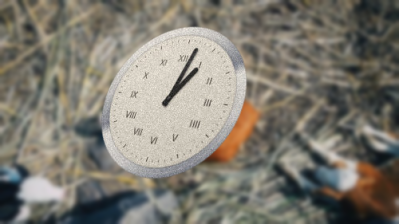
1:02
